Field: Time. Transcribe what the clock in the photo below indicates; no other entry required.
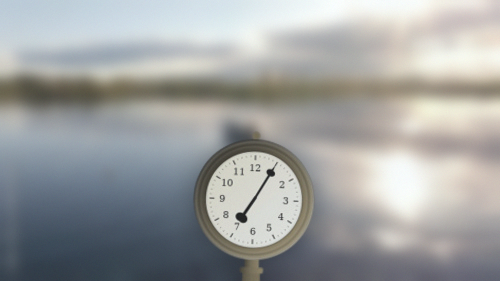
7:05
